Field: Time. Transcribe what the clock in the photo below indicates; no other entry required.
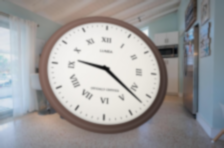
9:22
